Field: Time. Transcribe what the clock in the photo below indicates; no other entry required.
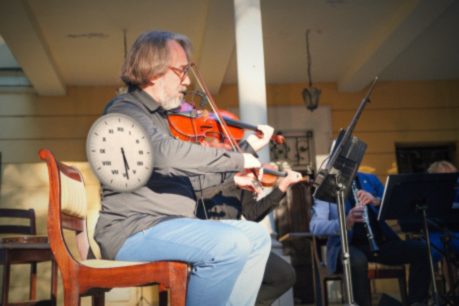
5:29
